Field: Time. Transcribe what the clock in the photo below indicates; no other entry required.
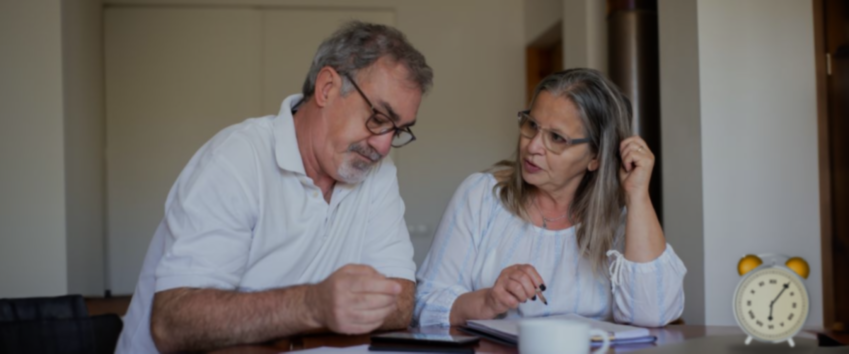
6:06
